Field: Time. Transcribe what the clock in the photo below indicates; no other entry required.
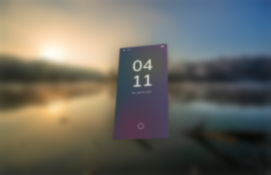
4:11
